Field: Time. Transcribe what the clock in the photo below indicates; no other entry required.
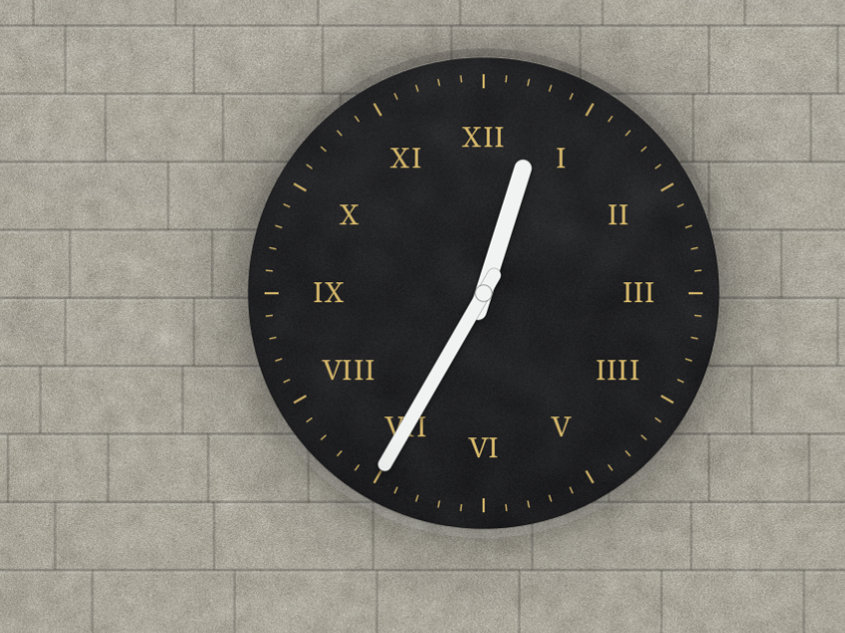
12:35
